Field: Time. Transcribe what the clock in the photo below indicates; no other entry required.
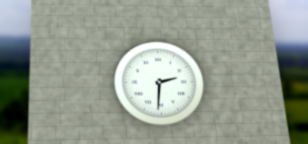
2:31
